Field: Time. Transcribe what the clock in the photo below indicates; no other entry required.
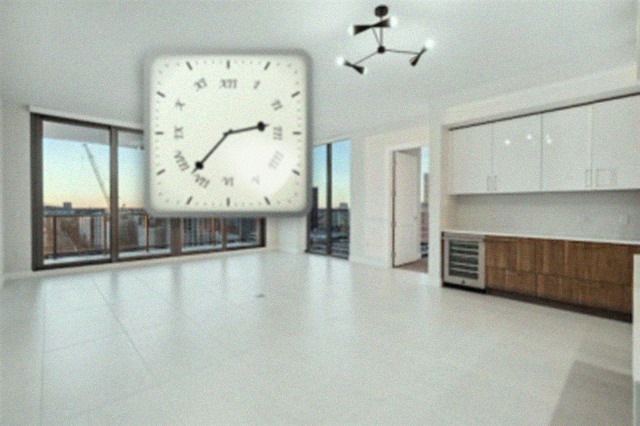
2:37
